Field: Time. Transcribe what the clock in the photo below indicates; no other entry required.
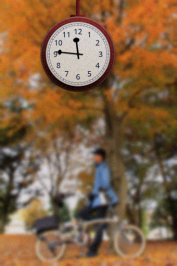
11:46
